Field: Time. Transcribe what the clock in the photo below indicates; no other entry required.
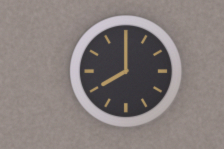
8:00
